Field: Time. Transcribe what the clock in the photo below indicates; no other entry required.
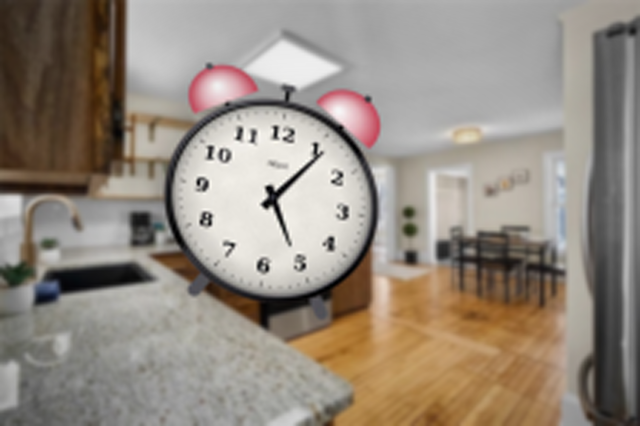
5:06
